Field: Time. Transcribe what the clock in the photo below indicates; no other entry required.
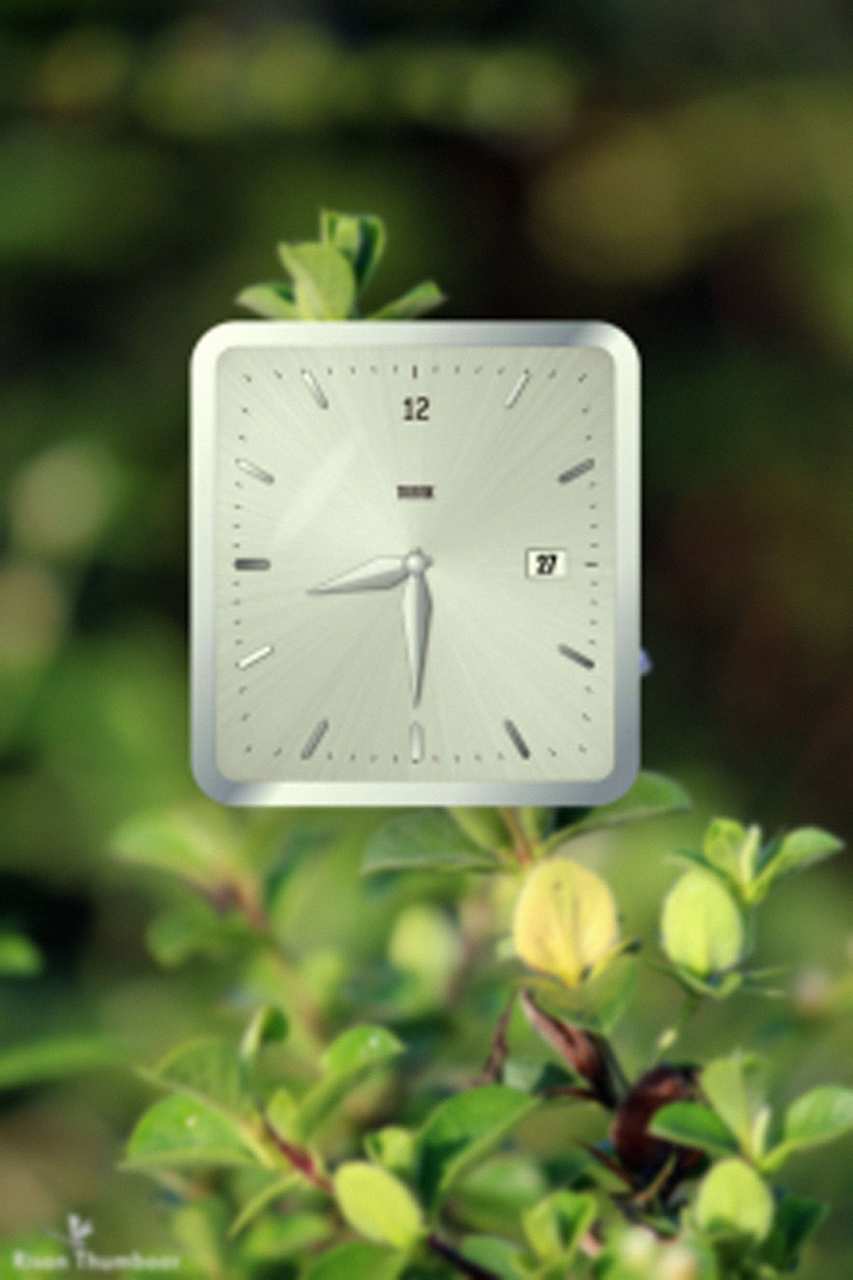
8:30
